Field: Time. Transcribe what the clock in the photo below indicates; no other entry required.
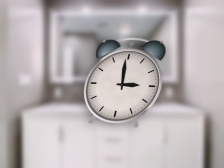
2:59
